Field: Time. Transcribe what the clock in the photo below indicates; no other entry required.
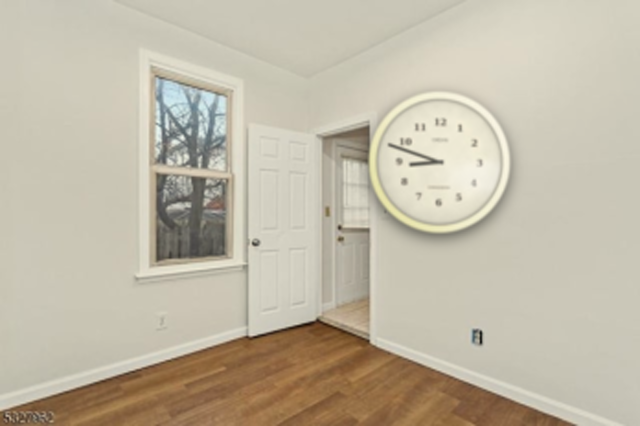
8:48
